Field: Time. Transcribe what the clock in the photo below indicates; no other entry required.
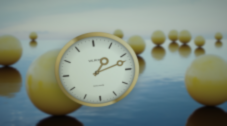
1:12
